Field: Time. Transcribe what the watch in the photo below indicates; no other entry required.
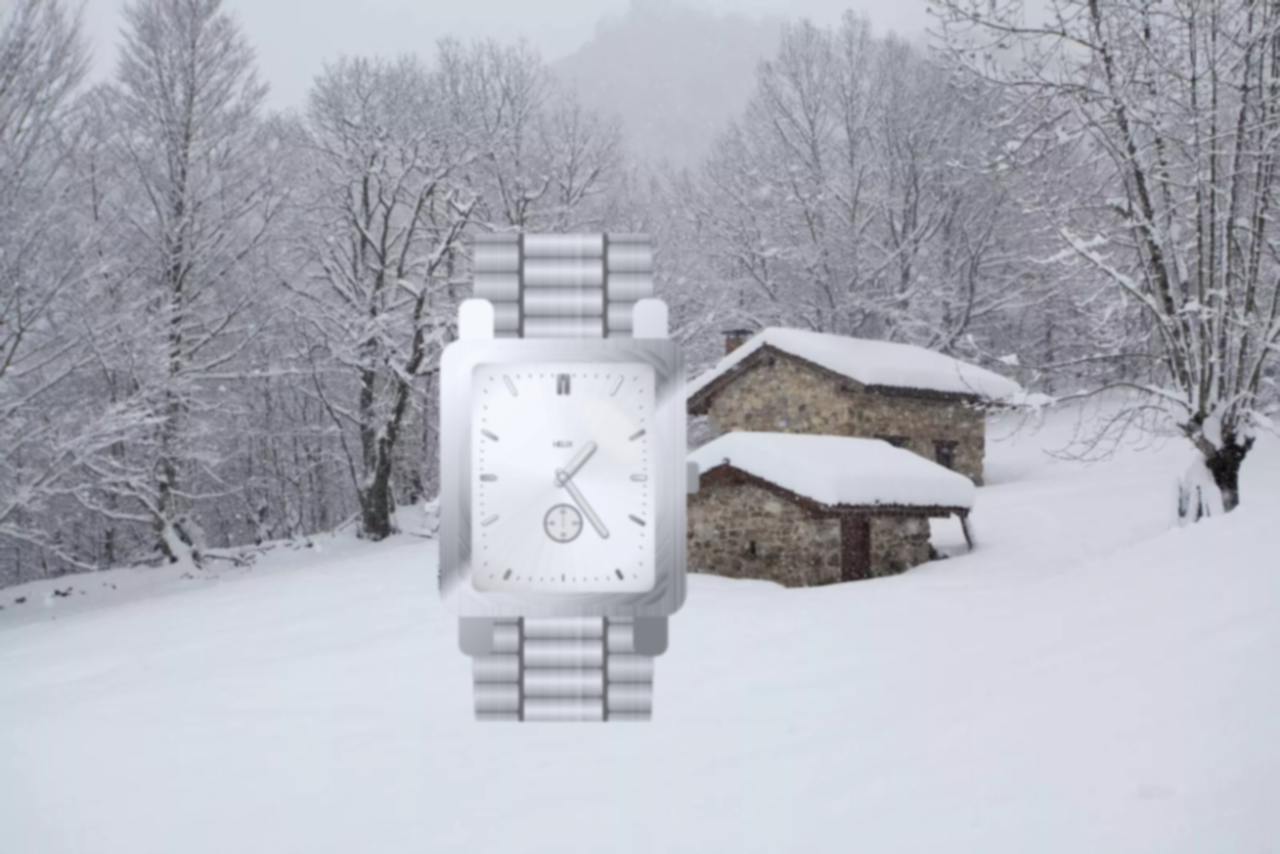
1:24
